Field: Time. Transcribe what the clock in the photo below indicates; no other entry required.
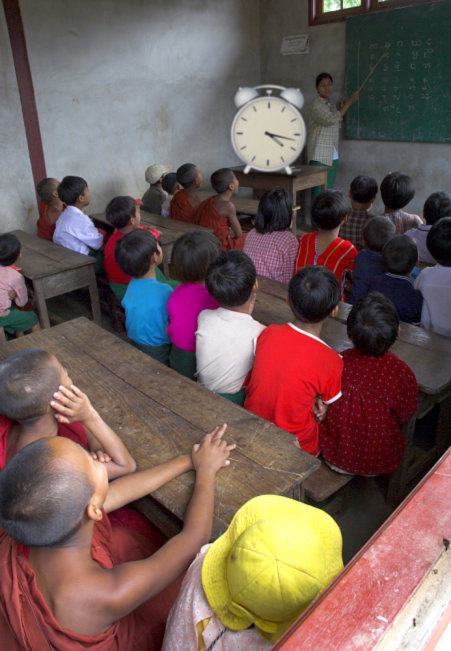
4:17
